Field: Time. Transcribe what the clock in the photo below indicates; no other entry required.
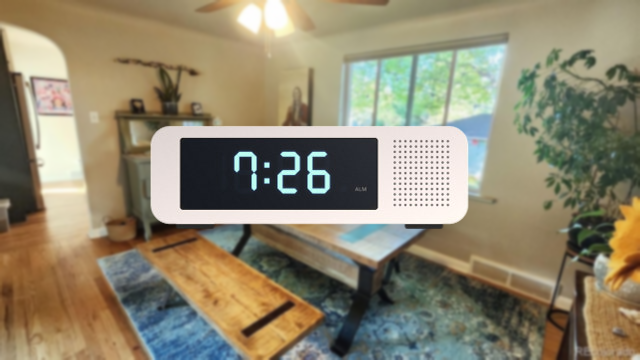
7:26
